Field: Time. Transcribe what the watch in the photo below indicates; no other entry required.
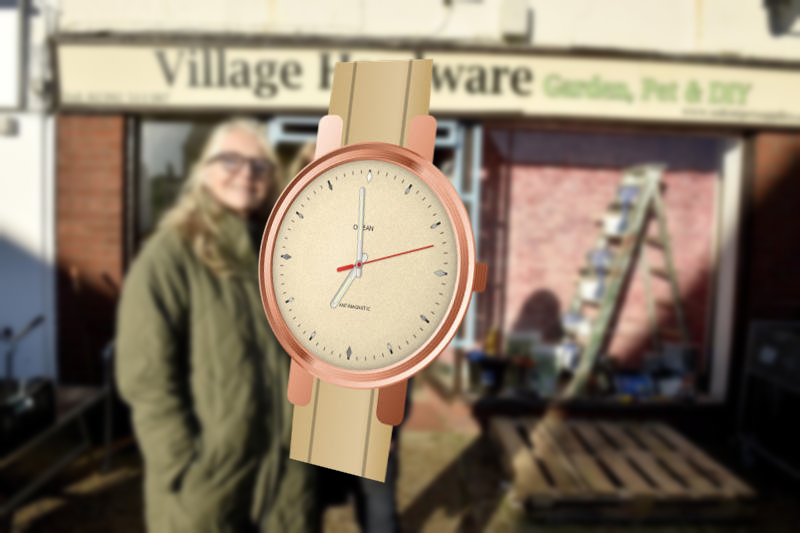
6:59:12
